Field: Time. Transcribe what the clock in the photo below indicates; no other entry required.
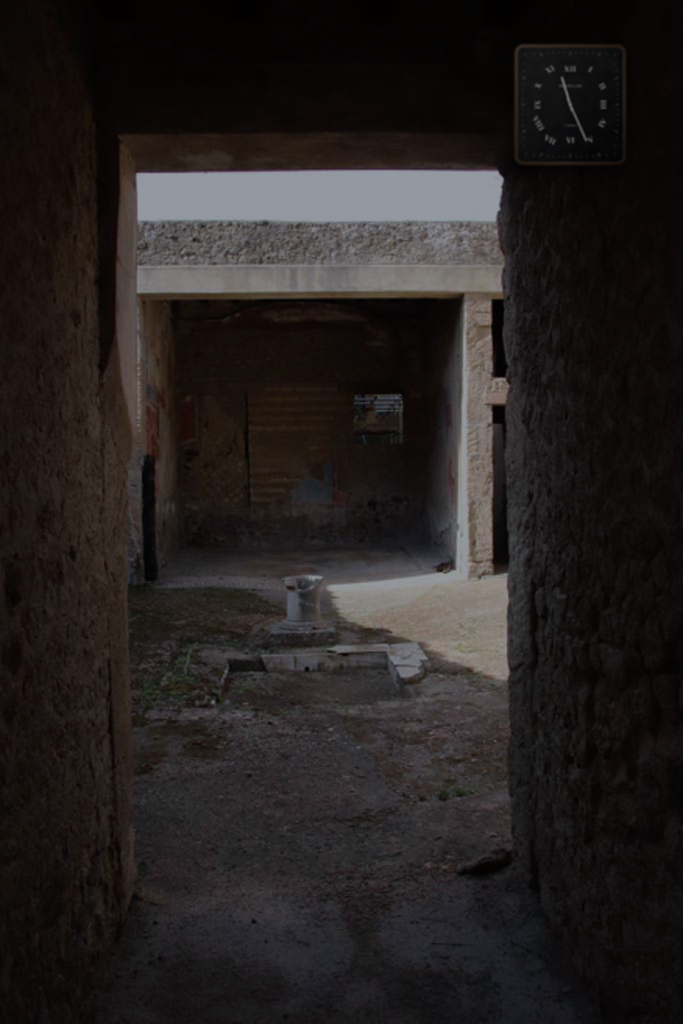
11:26
